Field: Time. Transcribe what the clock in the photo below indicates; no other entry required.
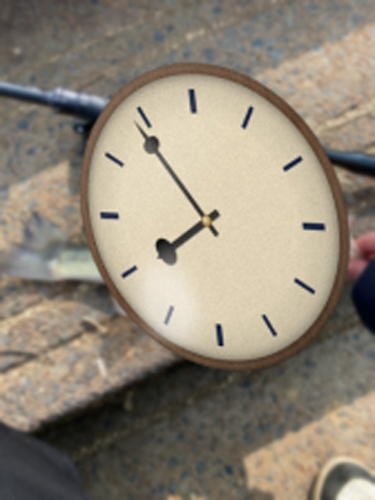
7:54
